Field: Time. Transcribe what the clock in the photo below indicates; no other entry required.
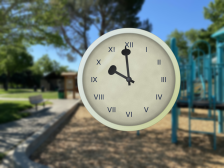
9:59
